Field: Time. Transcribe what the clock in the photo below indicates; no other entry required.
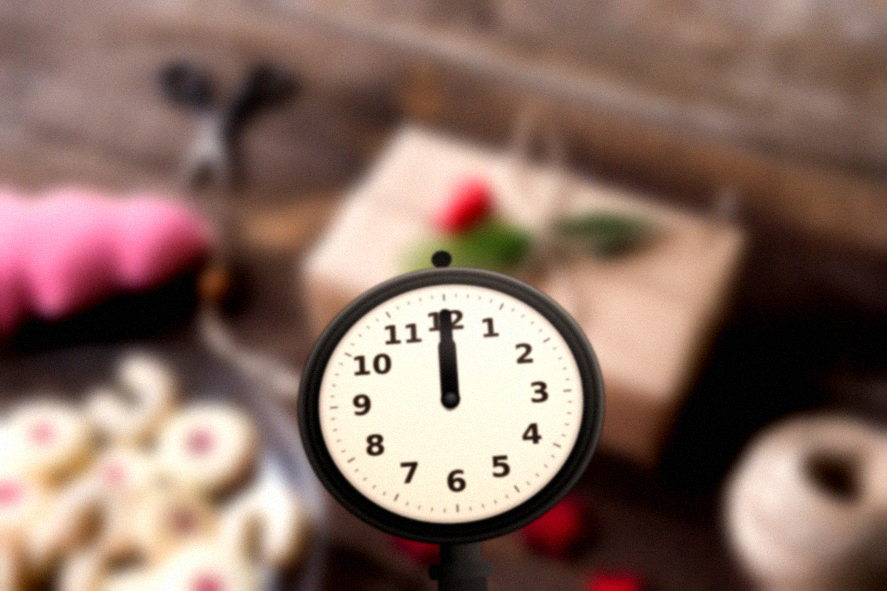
12:00
